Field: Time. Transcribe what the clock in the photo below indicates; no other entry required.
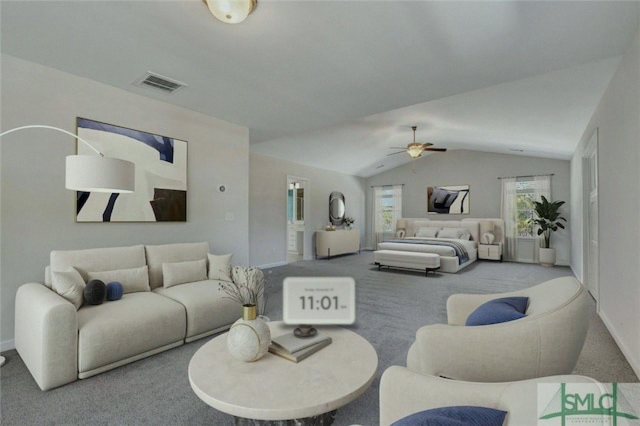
11:01
